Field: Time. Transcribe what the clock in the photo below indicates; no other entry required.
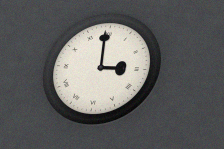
2:59
